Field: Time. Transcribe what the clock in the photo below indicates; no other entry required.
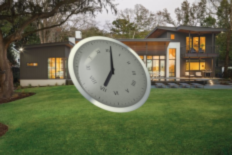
7:01
